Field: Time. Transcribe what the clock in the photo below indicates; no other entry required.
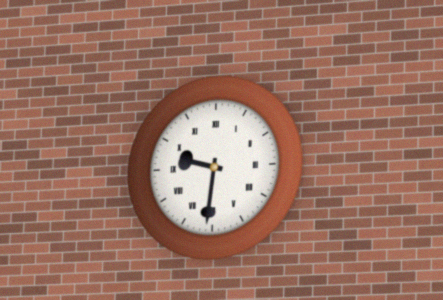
9:31
